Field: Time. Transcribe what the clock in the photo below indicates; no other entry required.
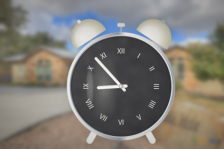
8:53
